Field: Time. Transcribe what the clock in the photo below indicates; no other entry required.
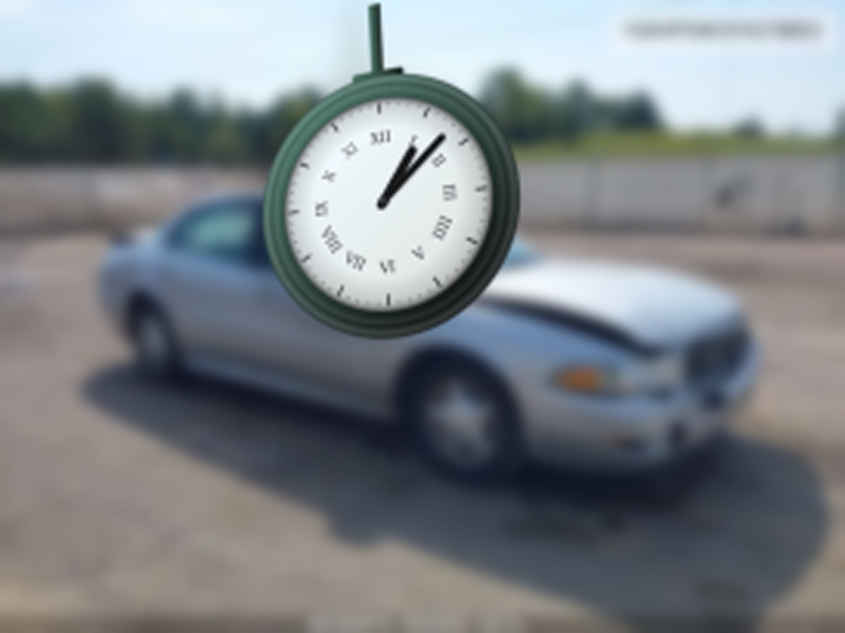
1:08
